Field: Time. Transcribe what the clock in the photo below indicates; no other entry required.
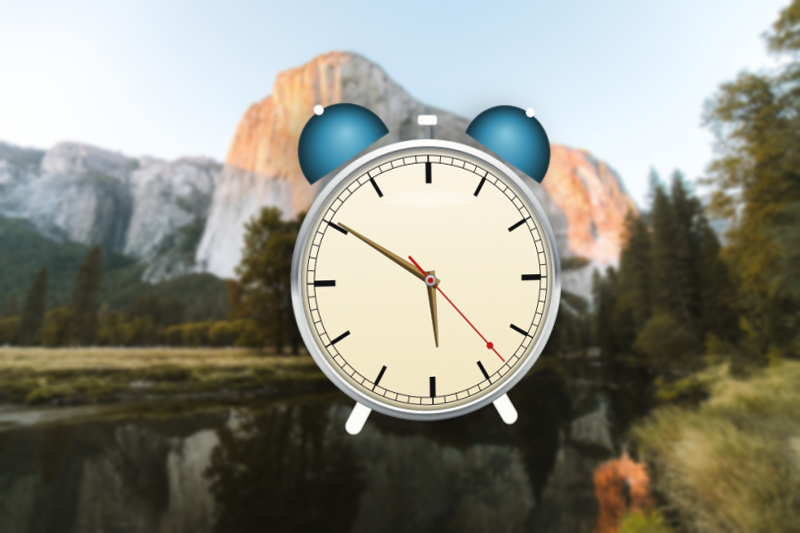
5:50:23
